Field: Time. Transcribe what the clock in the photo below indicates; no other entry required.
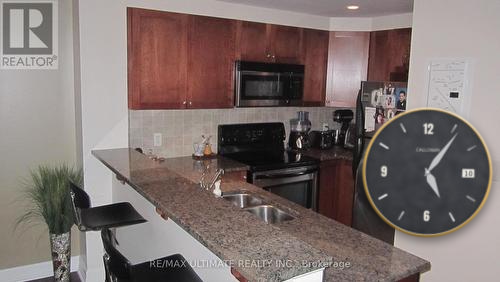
5:06
